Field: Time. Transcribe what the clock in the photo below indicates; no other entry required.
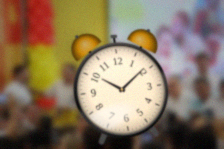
10:09
